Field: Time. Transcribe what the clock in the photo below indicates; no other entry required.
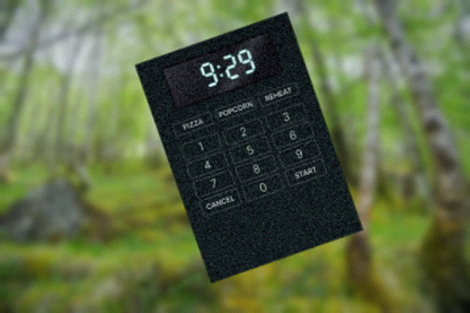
9:29
